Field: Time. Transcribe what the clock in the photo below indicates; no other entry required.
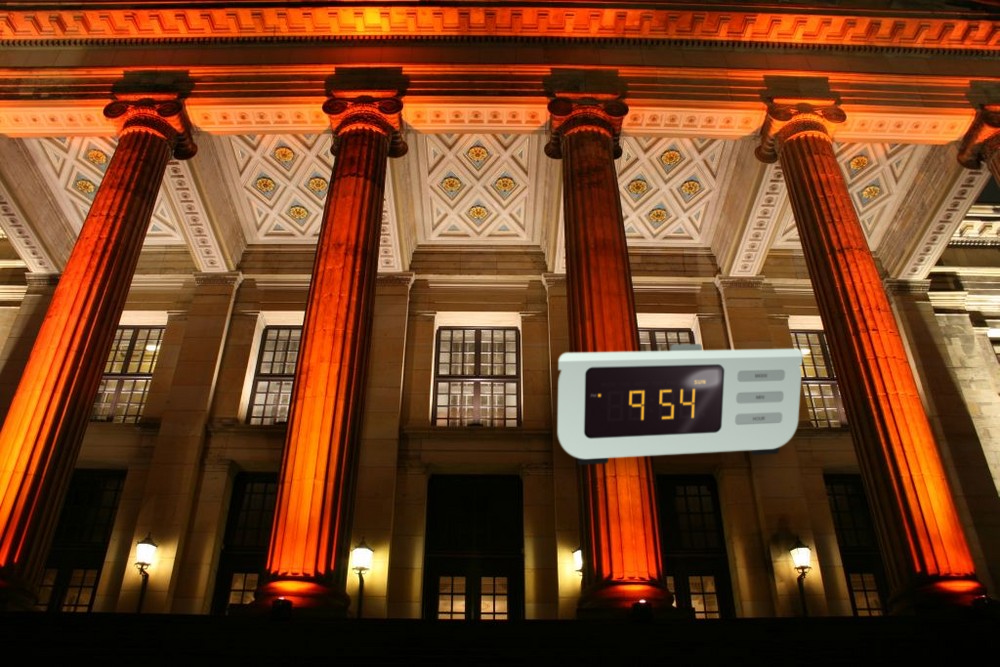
9:54
